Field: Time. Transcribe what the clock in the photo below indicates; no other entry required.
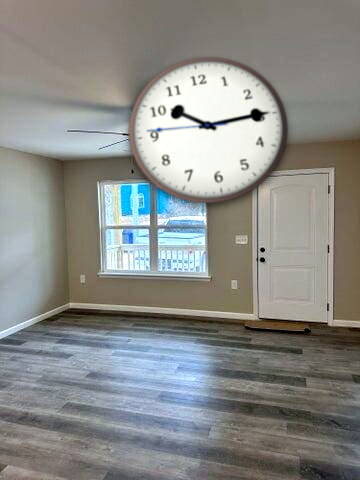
10:14:46
